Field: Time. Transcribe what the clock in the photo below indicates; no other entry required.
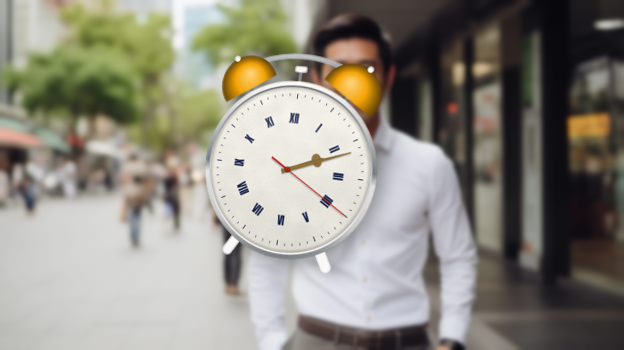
2:11:20
